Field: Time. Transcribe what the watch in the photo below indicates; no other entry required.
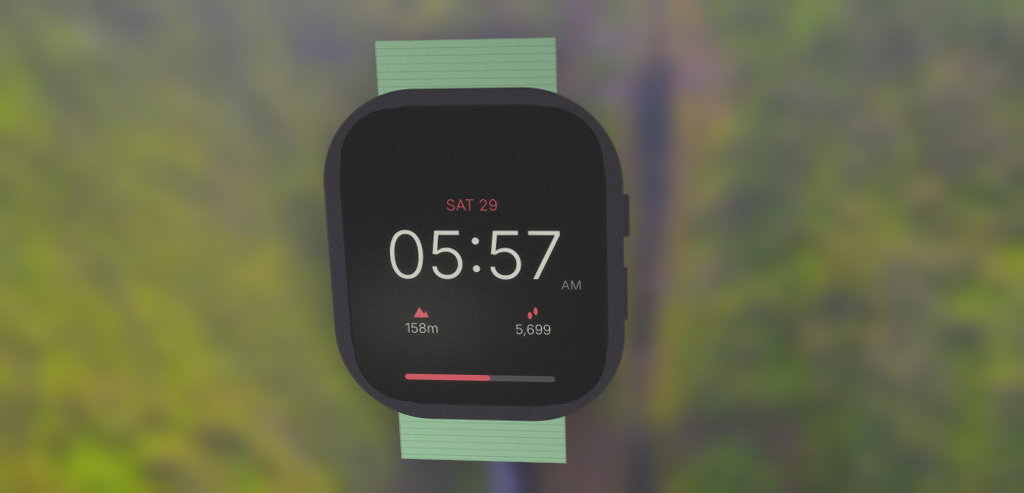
5:57
